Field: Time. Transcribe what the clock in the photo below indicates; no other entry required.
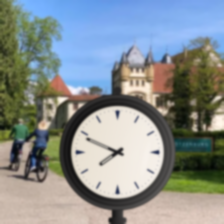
7:49
